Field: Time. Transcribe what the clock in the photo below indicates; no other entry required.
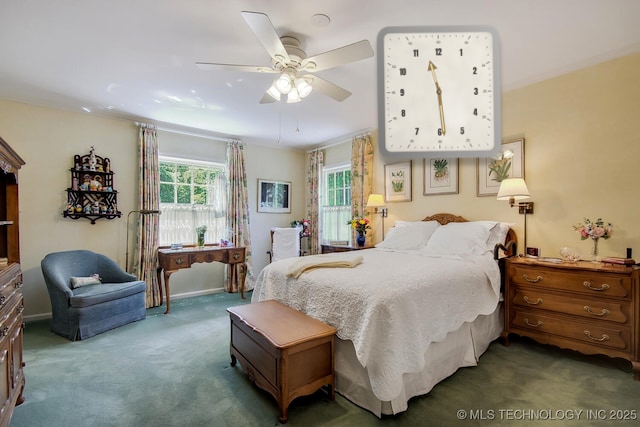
11:29
